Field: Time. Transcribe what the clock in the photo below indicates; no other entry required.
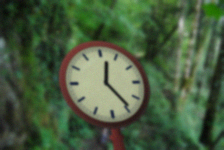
12:24
